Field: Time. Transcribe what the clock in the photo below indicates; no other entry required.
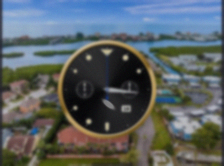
3:16
